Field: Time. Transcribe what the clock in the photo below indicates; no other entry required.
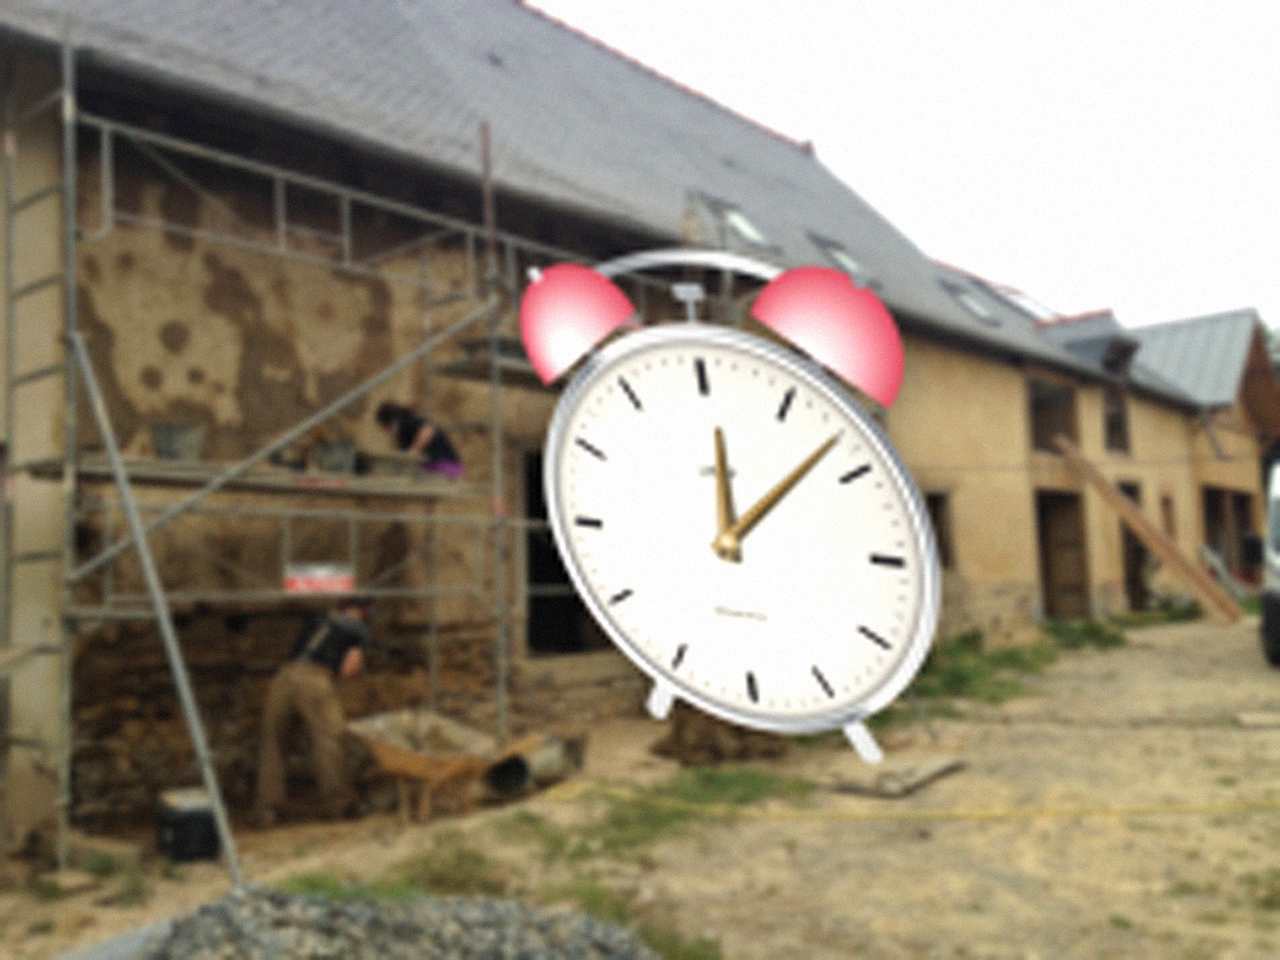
12:08
